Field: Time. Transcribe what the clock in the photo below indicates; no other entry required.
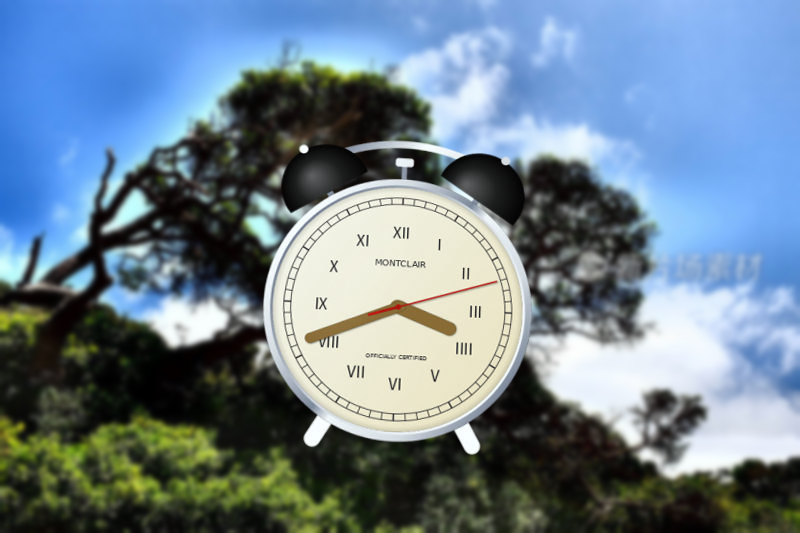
3:41:12
